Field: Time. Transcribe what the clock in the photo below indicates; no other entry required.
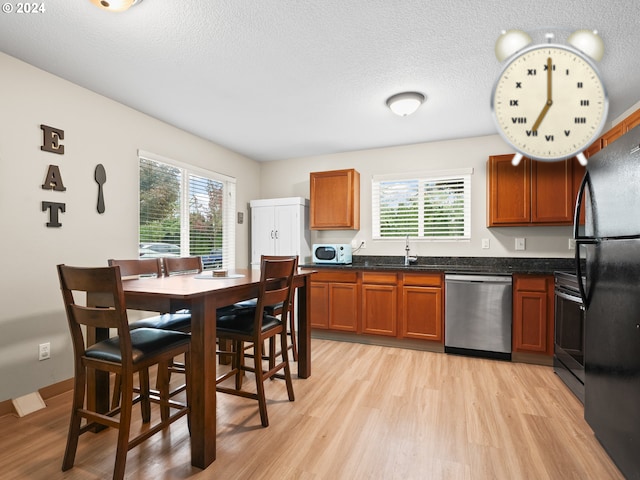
7:00
